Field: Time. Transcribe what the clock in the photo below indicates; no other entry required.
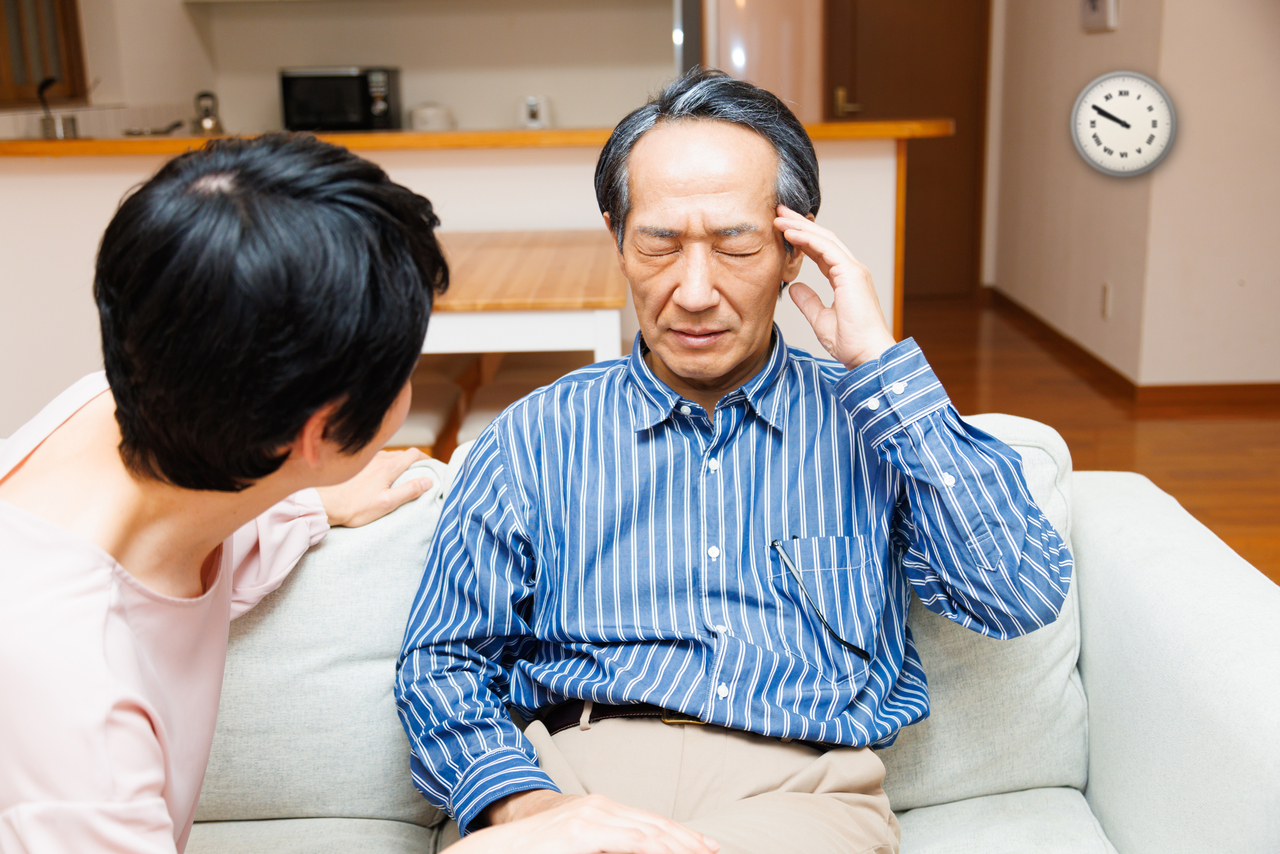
9:50
